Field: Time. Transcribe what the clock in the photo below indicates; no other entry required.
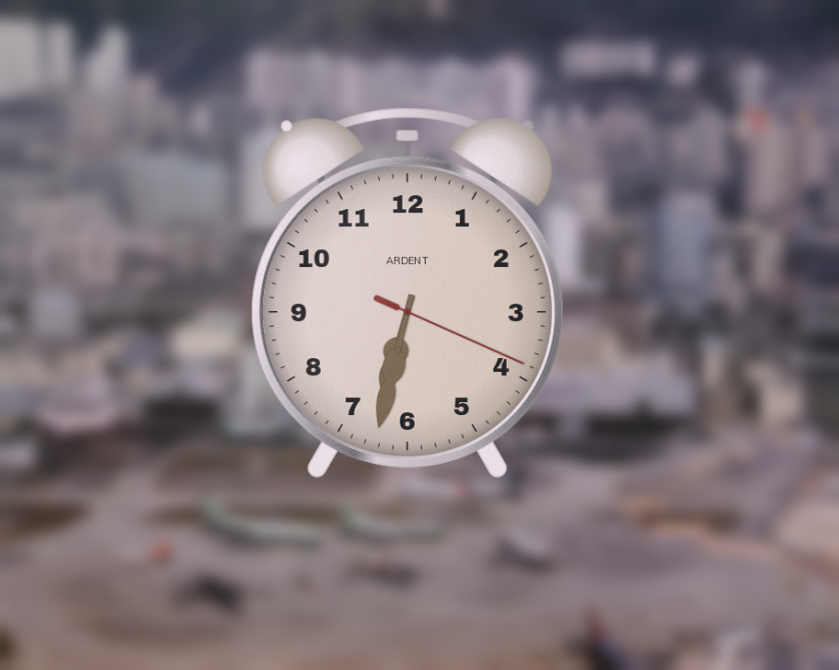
6:32:19
